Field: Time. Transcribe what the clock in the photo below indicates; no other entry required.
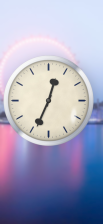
12:34
